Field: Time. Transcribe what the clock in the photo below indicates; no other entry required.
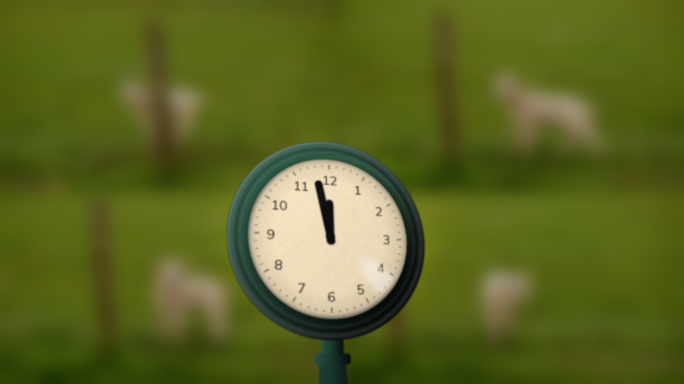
11:58
